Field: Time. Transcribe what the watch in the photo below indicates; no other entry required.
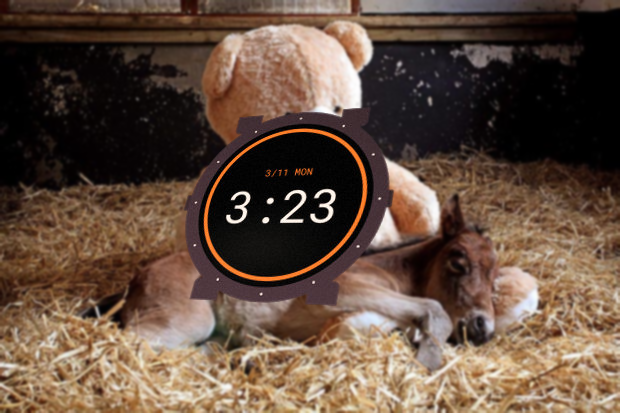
3:23
